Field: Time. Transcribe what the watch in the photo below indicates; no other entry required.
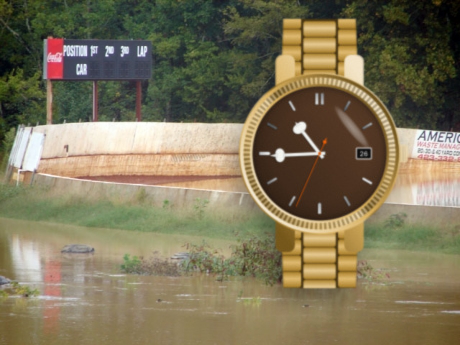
10:44:34
